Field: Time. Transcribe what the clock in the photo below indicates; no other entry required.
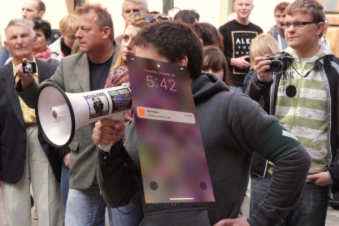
5:42
